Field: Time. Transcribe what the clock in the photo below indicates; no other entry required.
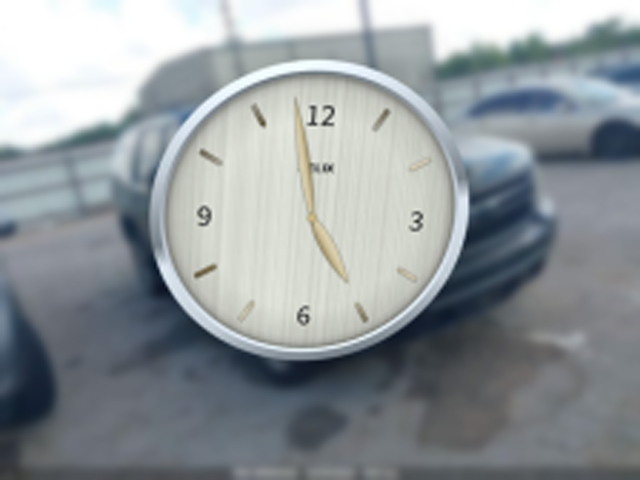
4:58
